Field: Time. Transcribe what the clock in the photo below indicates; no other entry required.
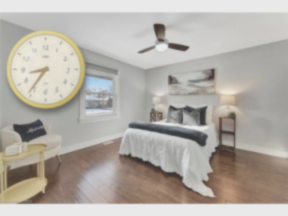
8:36
